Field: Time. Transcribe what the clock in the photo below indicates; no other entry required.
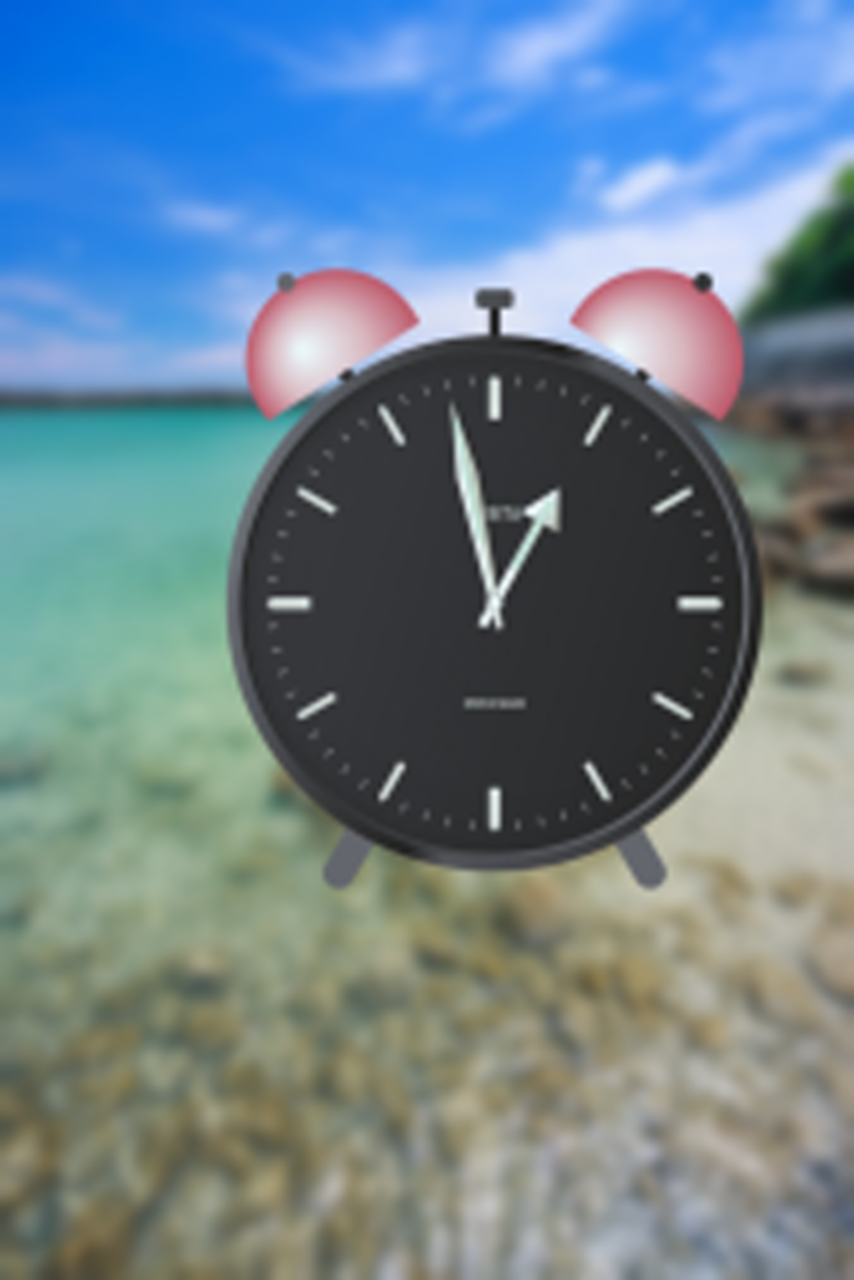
12:58
